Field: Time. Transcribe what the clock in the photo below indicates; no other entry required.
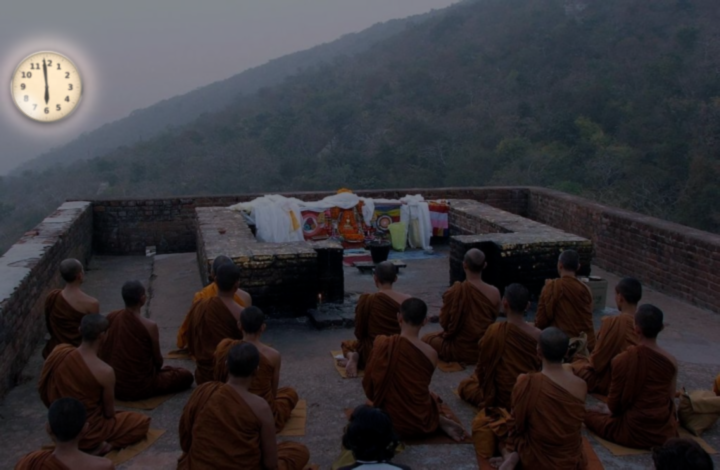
5:59
